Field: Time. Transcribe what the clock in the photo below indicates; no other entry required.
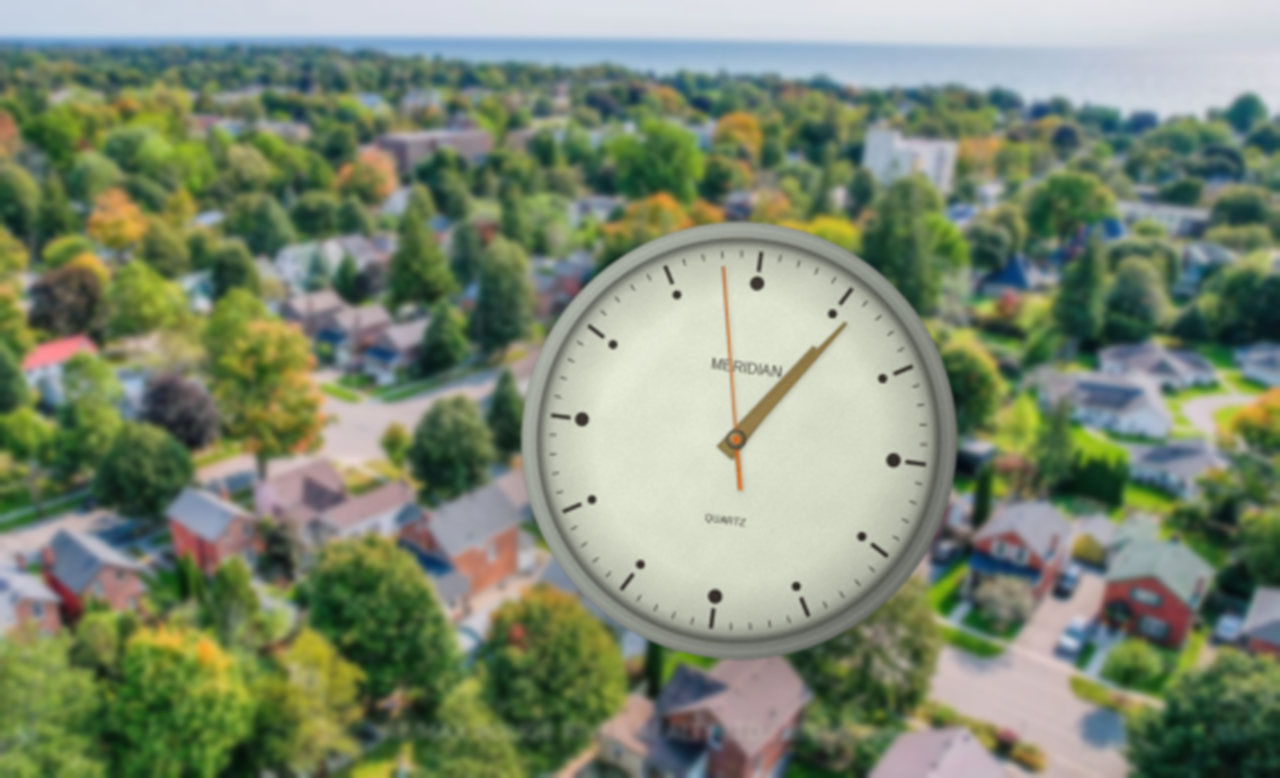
1:05:58
